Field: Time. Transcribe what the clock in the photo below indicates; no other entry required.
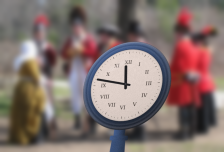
11:47
